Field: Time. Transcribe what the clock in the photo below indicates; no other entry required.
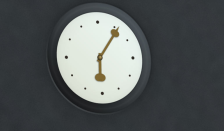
6:06
